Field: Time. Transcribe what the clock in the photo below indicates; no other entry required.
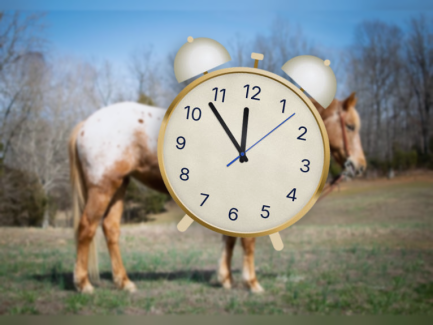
11:53:07
